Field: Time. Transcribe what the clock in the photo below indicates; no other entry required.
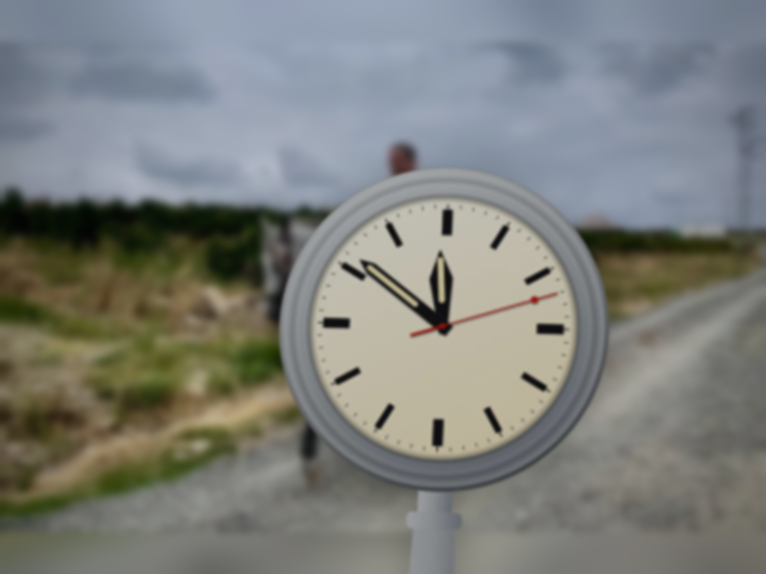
11:51:12
